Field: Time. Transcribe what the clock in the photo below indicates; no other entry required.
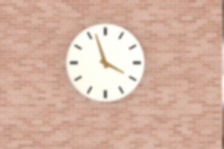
3:57
